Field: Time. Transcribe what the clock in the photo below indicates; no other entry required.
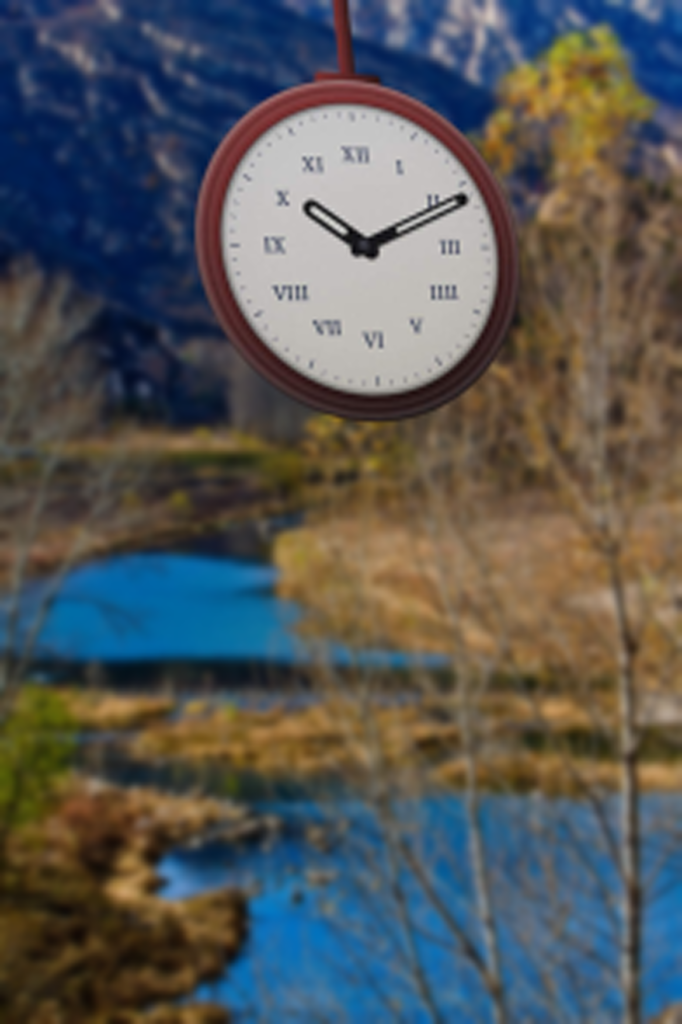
10:11
